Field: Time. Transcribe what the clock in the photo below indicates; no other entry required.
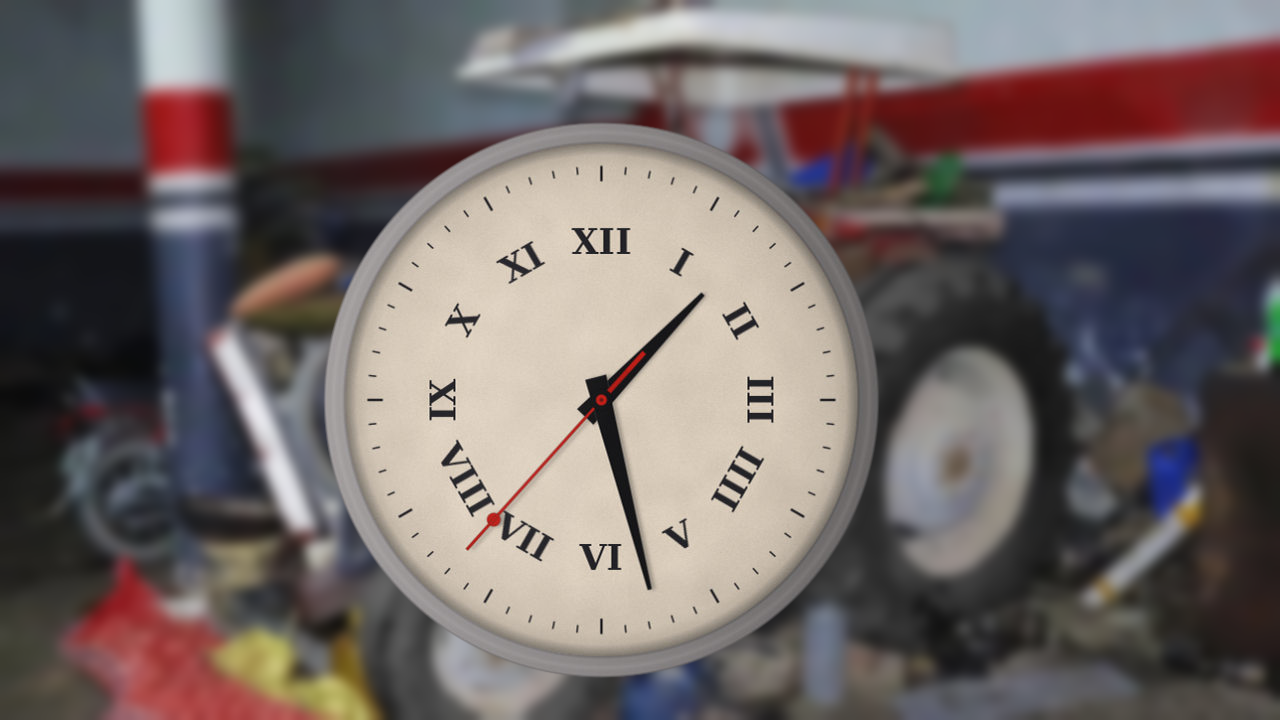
1:27:37
